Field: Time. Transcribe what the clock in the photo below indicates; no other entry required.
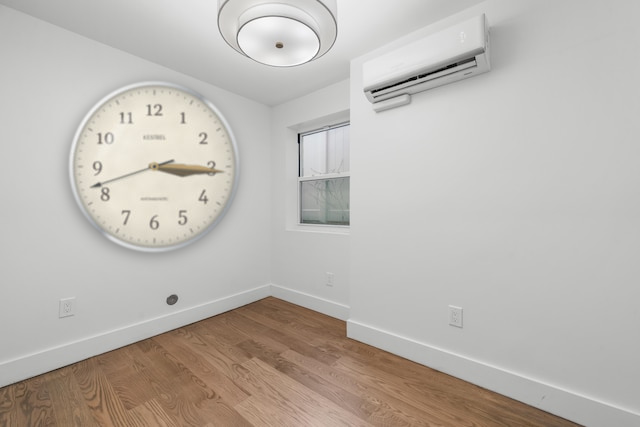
3:15:42
